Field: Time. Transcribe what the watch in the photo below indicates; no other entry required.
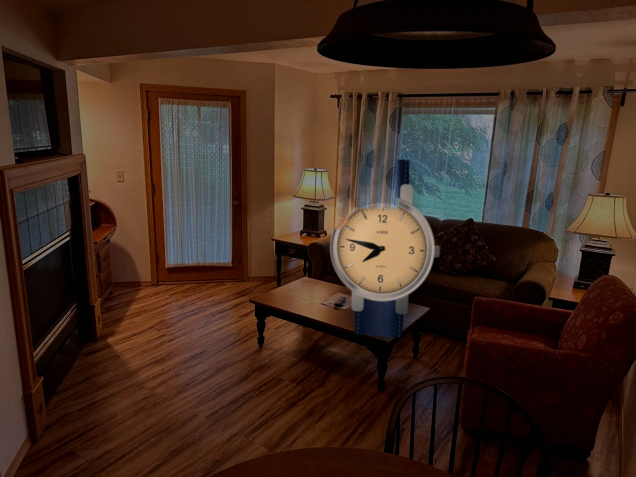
7:47
